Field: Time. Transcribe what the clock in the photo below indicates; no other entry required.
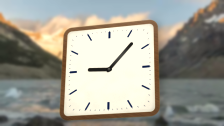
9:07
